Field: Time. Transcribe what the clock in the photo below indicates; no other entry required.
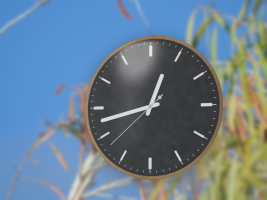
12:42:38
